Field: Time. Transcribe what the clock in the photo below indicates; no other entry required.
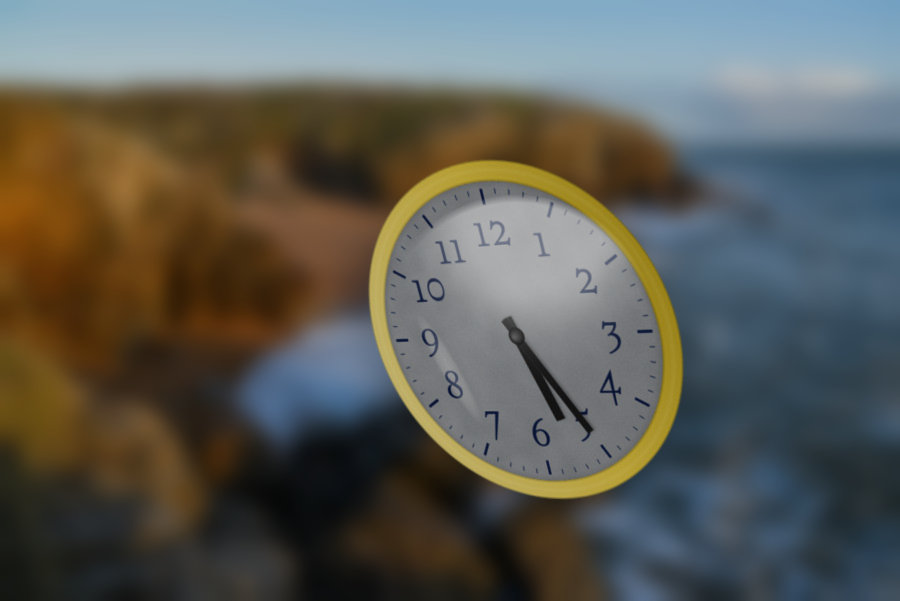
5:25
